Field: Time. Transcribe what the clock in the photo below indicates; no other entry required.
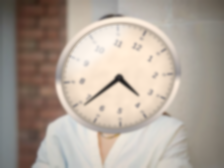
3:34
